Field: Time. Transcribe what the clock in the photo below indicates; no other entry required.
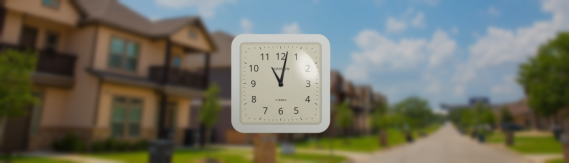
11:02
